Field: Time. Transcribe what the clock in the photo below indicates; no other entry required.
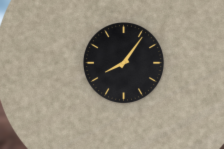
8:06
